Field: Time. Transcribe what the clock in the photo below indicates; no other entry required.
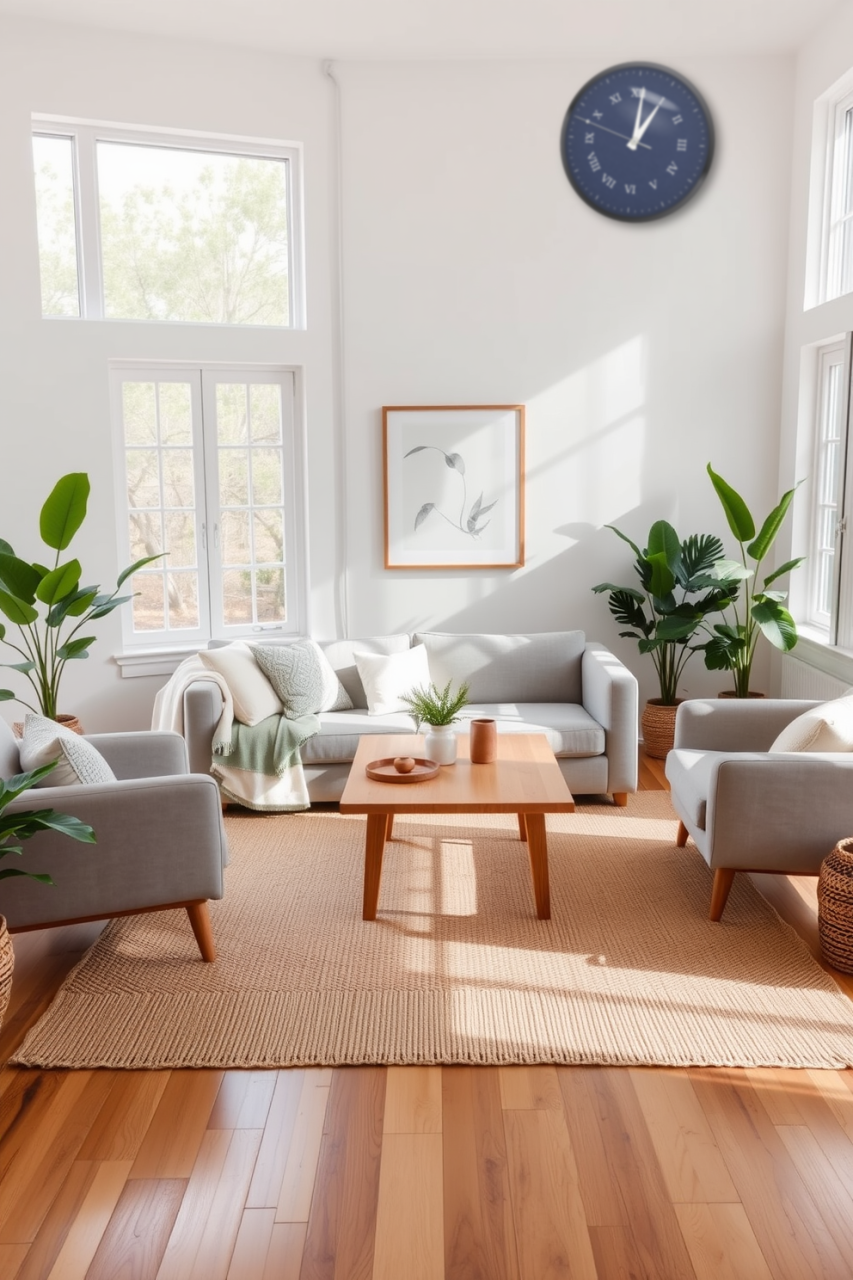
1:00:48
